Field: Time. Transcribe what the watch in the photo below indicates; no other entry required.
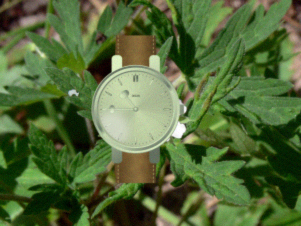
10:45
